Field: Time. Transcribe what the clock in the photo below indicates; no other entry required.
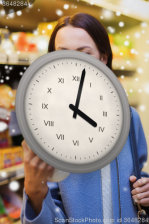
4:02
